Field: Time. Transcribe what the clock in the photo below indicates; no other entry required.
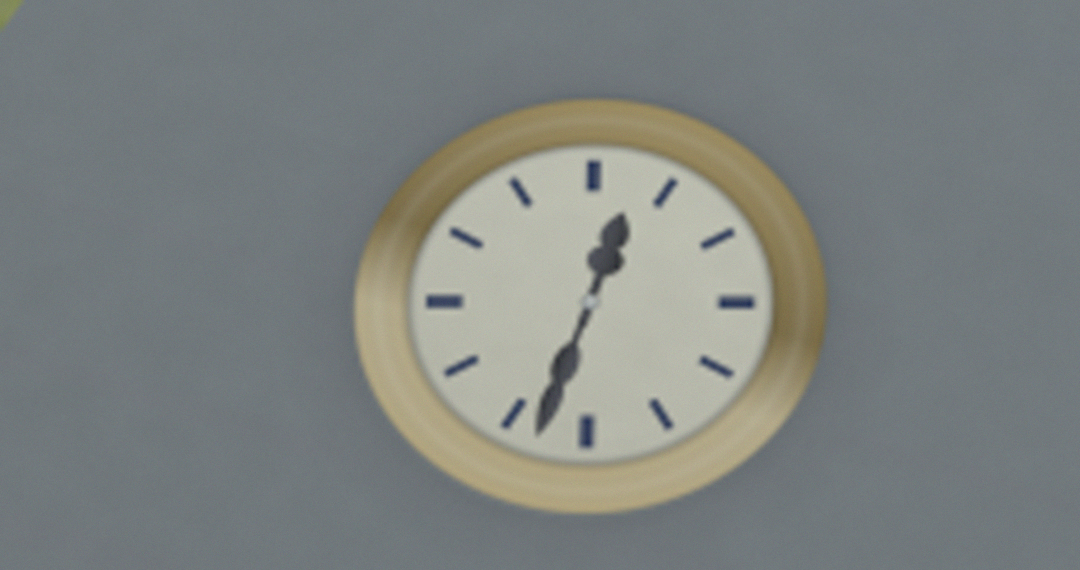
12:33
